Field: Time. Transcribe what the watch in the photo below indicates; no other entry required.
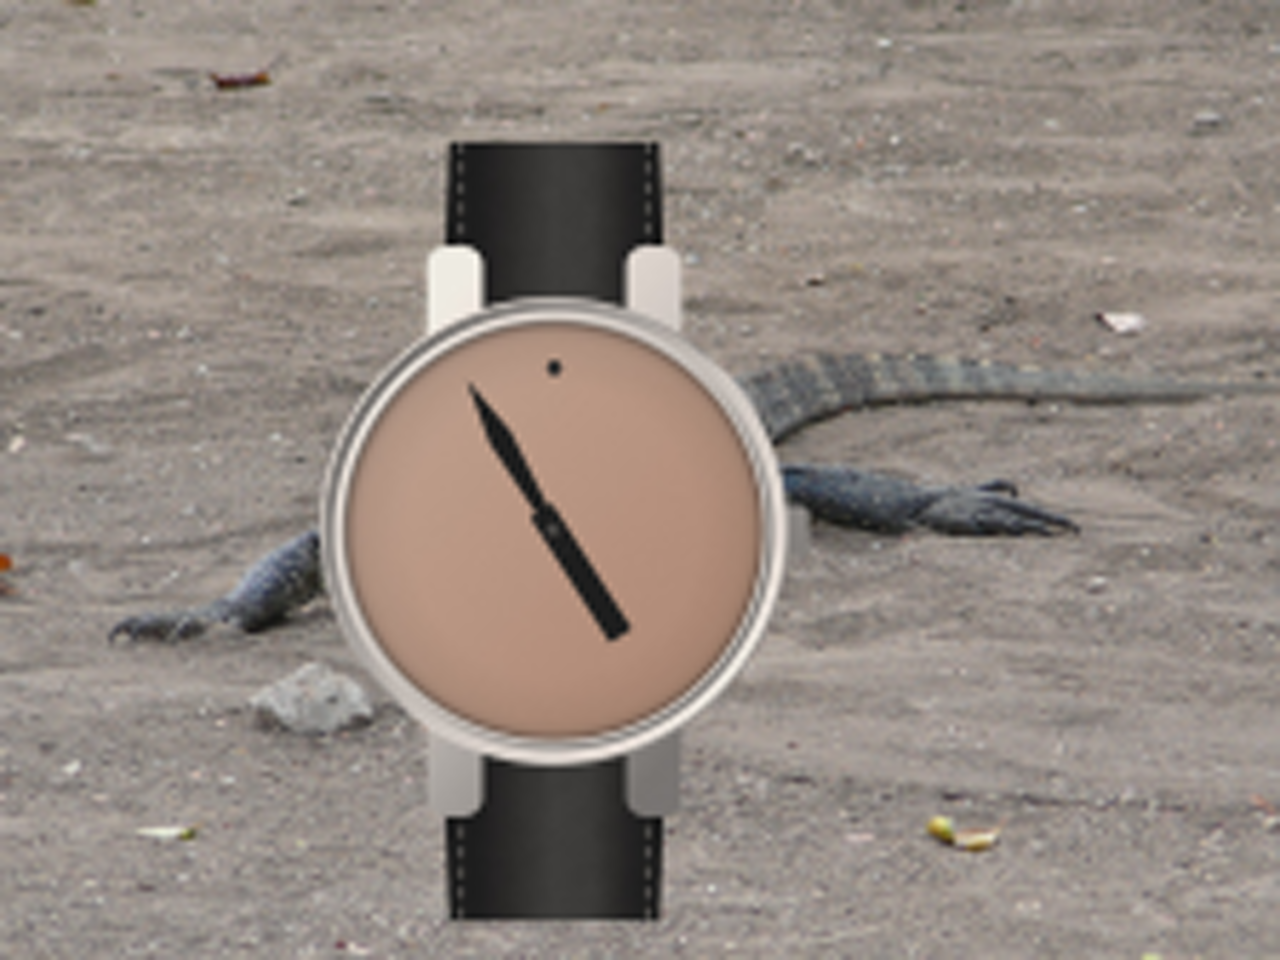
4:55
